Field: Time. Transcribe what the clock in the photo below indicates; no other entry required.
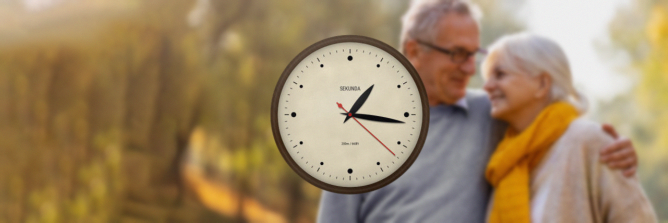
1:16:22
